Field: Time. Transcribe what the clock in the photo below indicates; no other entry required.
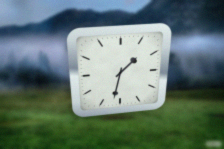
1:32
